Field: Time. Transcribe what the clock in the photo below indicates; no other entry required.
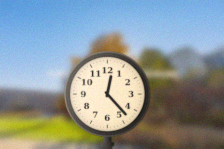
12:23
